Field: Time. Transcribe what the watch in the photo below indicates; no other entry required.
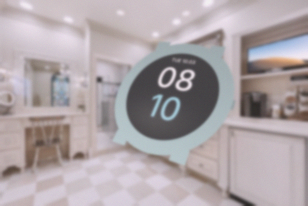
8:10
